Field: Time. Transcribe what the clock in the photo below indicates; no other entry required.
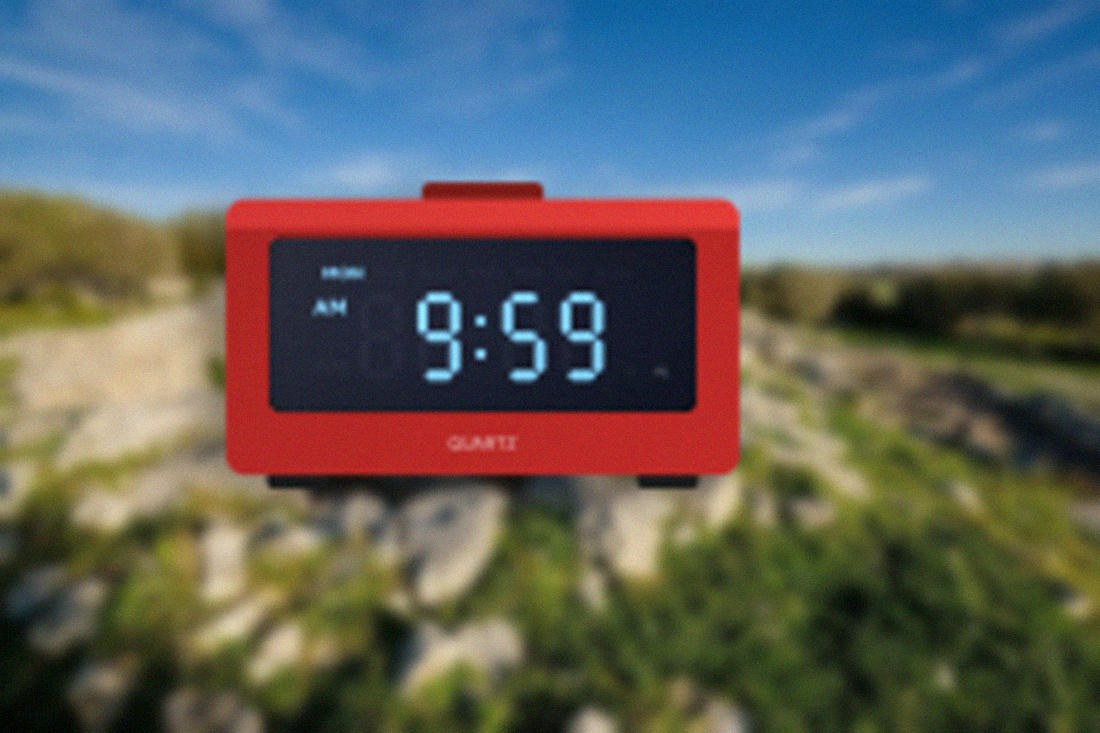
9:59
